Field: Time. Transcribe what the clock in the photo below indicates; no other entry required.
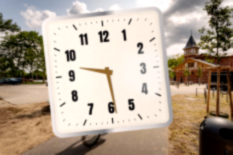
9:29
